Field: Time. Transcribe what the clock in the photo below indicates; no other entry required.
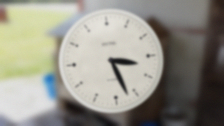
3:27
